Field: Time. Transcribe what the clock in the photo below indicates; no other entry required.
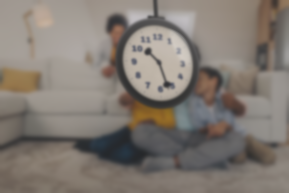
10:27
